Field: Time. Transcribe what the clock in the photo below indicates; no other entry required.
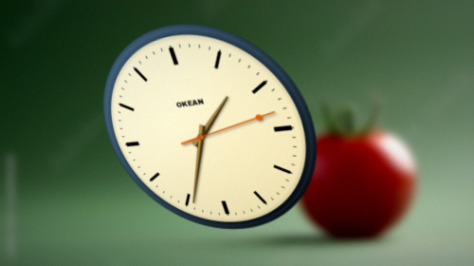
1:34:13
